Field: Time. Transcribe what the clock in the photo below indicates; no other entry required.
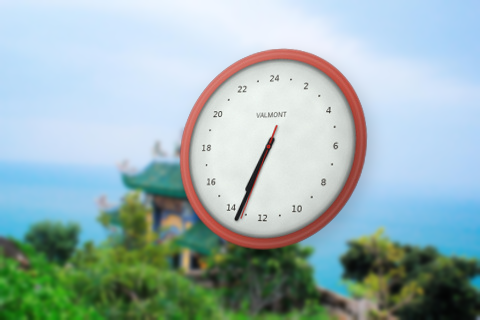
13:33:33
